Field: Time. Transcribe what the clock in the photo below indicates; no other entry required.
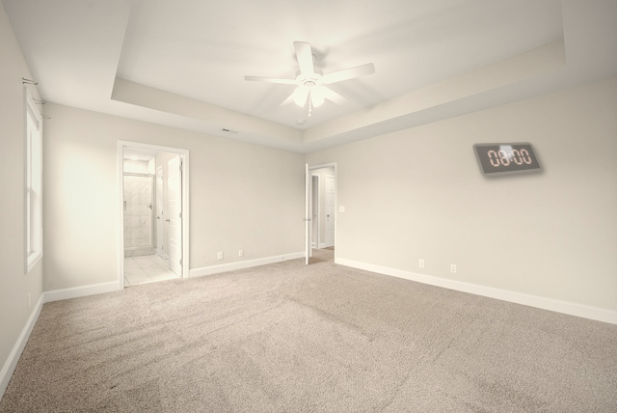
8:00
